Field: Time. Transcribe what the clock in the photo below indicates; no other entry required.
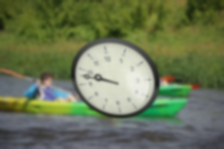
9:48
